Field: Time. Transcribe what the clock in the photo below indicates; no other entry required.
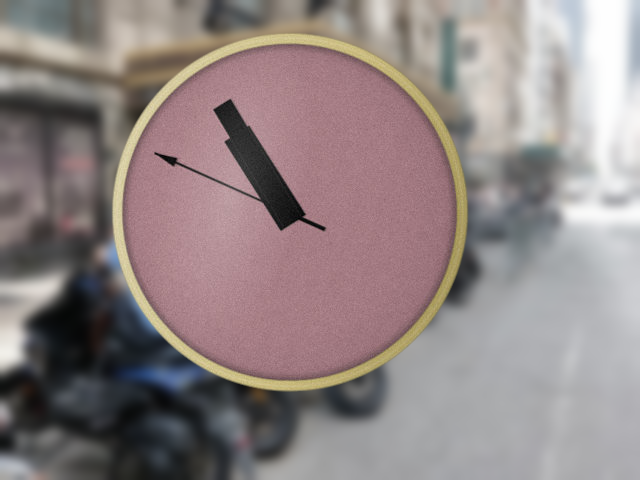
10:54:49
